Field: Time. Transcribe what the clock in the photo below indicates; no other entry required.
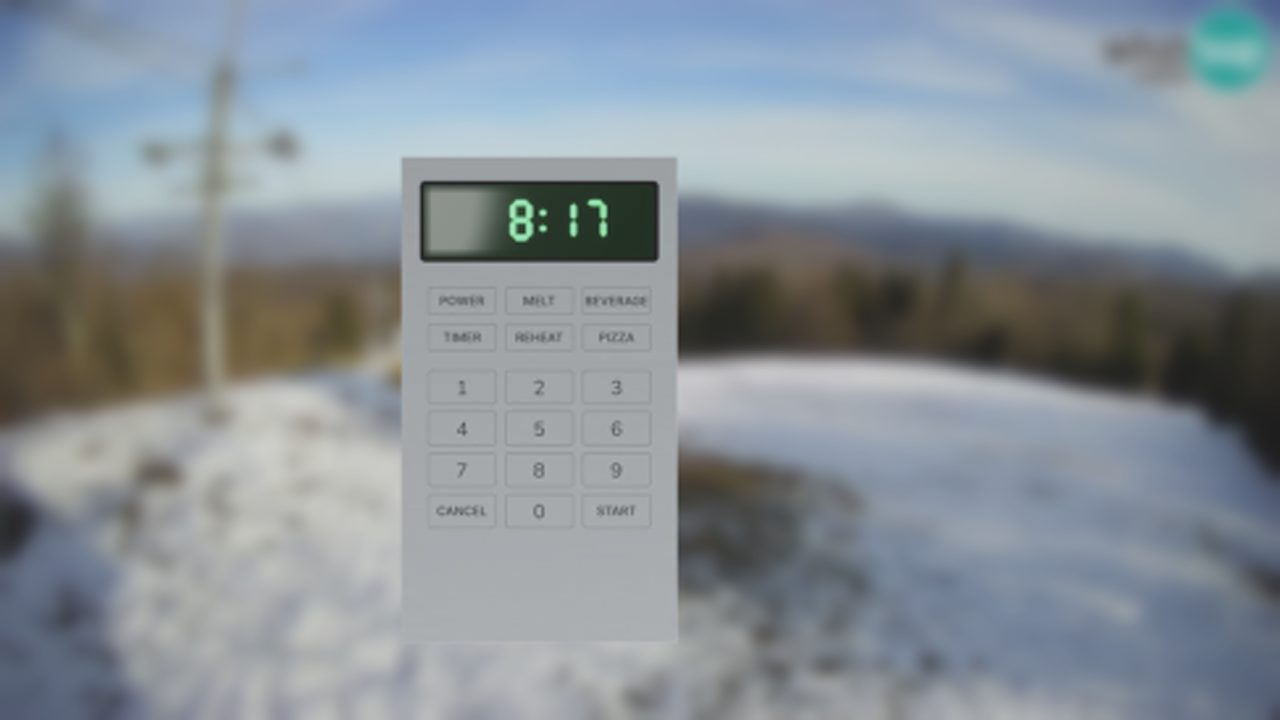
8:17
